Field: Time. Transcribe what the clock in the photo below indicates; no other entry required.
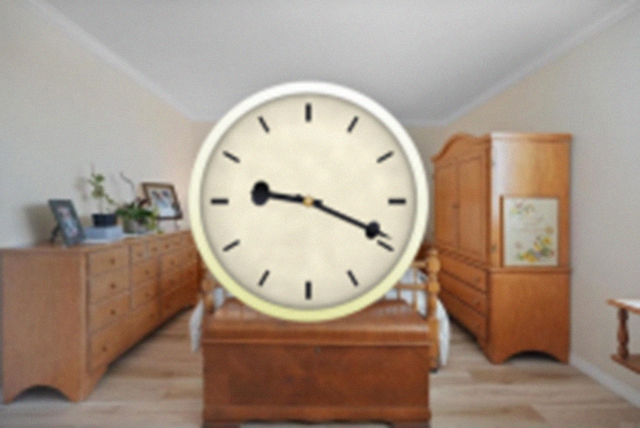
9:19
